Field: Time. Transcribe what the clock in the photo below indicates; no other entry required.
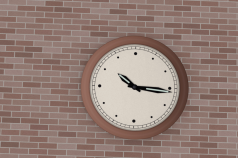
10:16
